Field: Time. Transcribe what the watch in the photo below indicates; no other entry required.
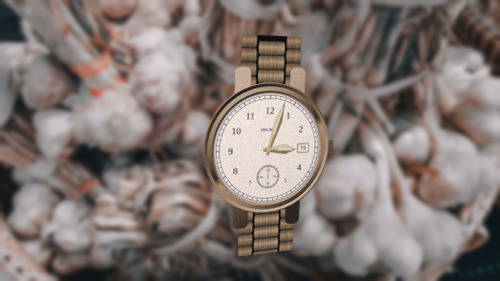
3:03
